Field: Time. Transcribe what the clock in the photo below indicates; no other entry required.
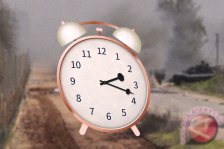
2:18
